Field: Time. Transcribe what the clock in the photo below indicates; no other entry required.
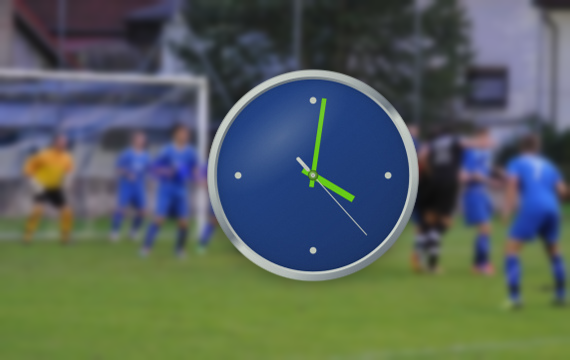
4:01:23
